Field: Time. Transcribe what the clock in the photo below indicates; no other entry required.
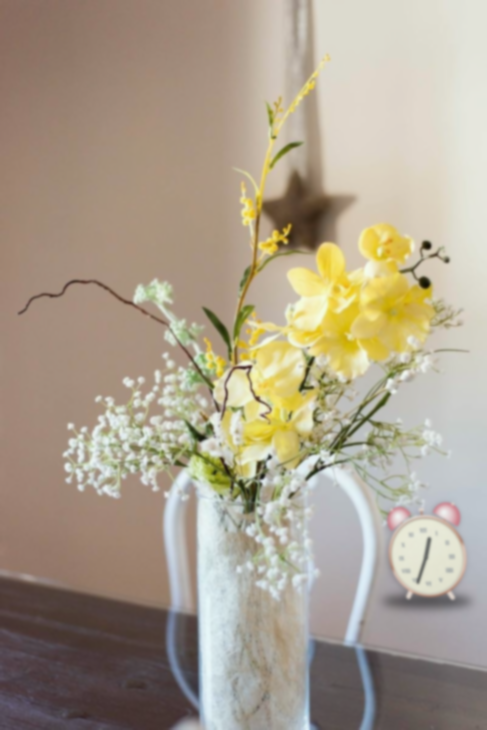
12:34
